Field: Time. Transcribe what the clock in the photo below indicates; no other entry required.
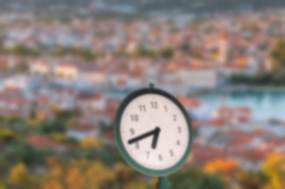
6:42
